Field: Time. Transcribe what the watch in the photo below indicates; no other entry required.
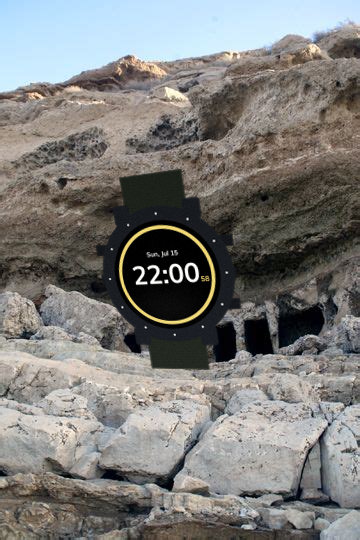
22:00:58
